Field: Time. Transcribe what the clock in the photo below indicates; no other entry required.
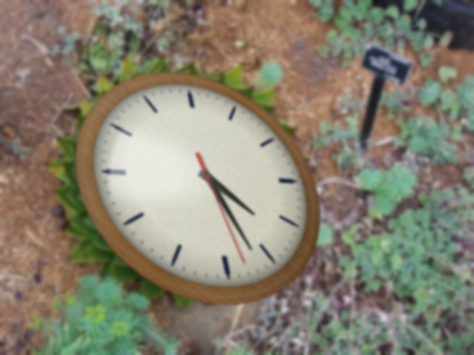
4:26:28
